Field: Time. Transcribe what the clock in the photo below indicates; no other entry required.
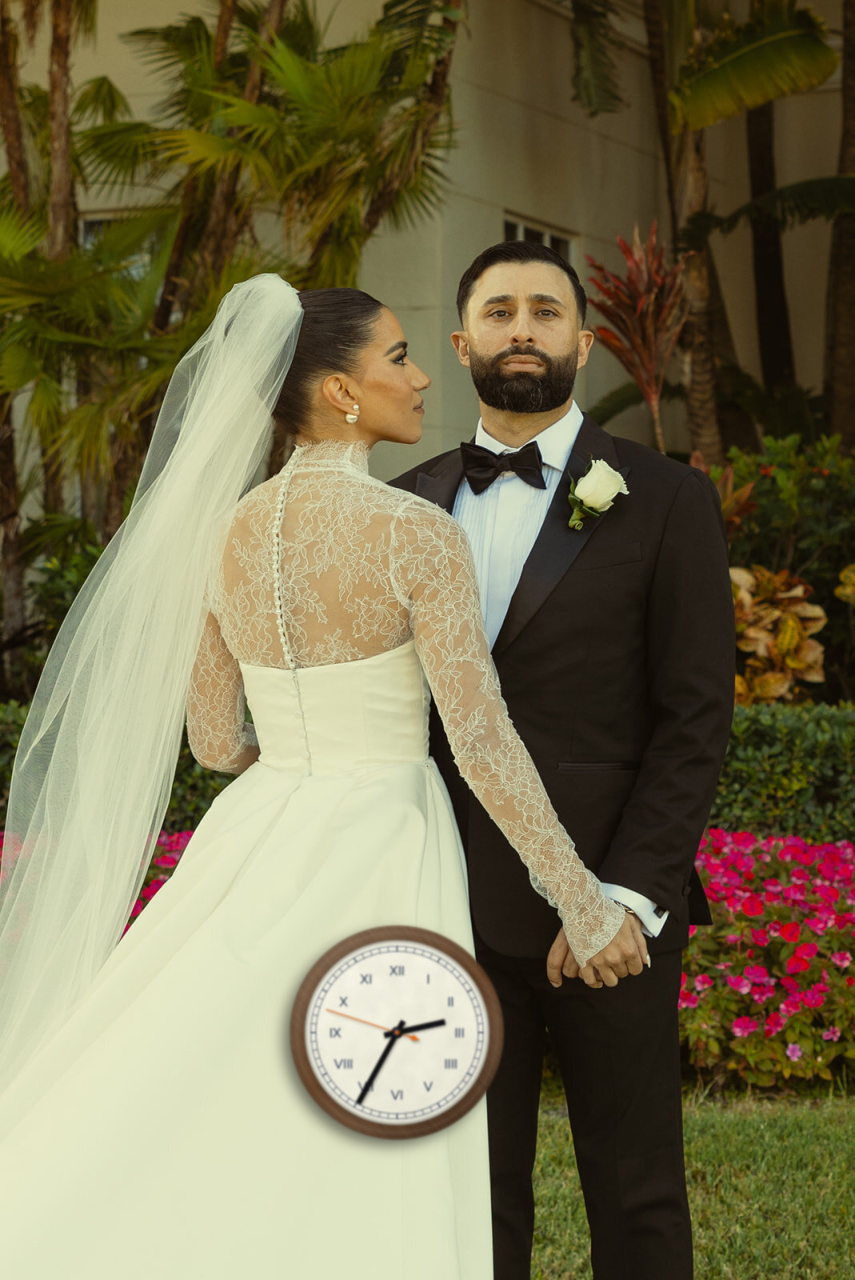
2:34:48
